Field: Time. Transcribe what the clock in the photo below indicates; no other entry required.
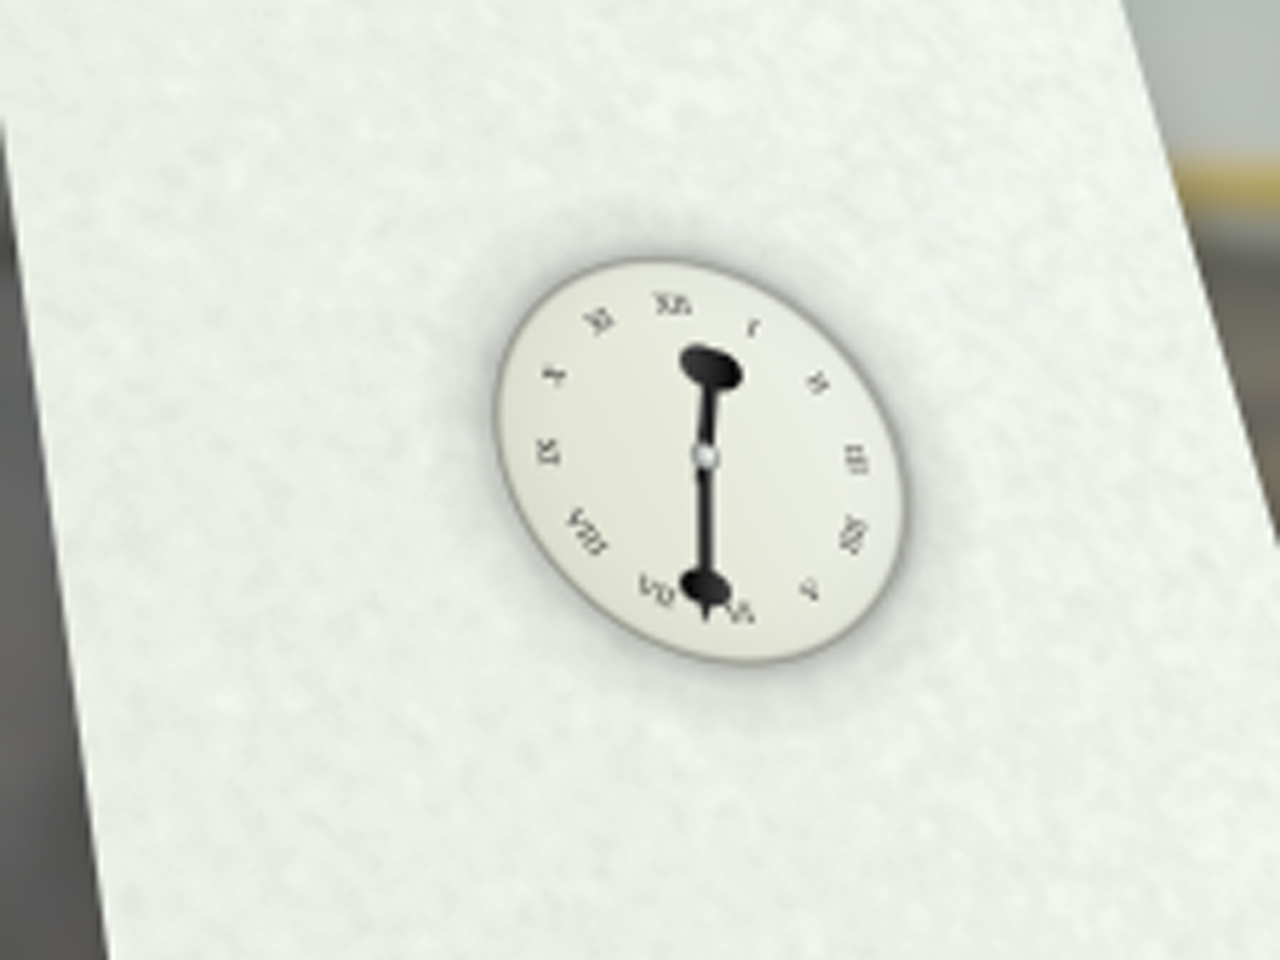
12:32
